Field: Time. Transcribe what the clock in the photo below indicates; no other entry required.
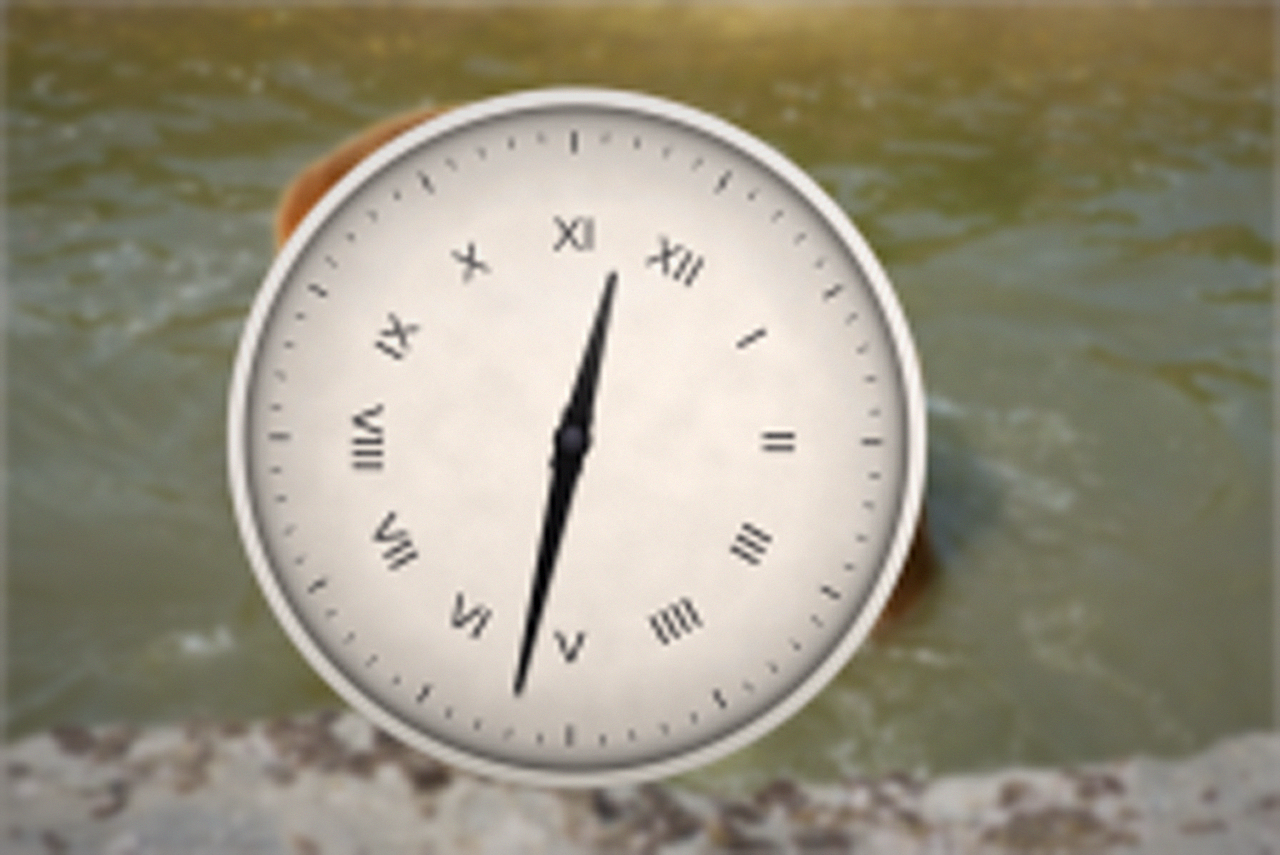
11:27
